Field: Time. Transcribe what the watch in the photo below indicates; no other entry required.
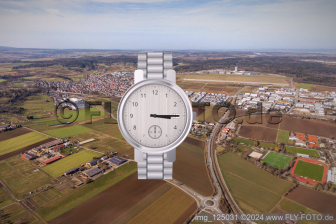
3:15
